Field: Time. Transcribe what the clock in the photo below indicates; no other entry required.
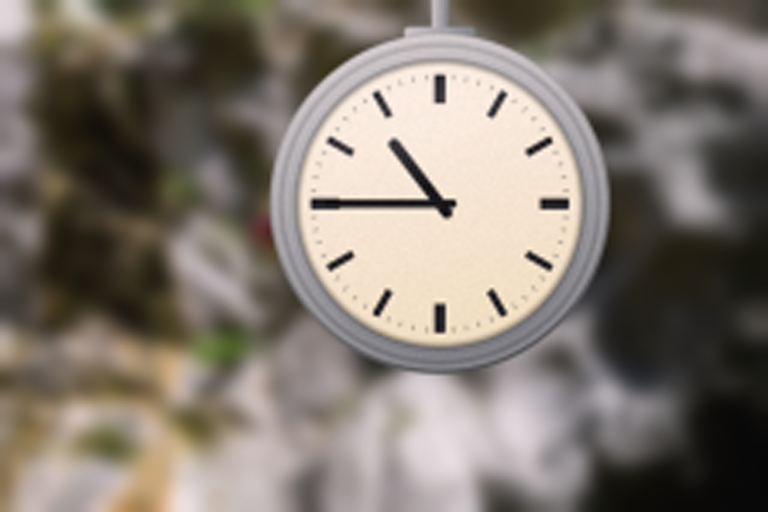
10:45
